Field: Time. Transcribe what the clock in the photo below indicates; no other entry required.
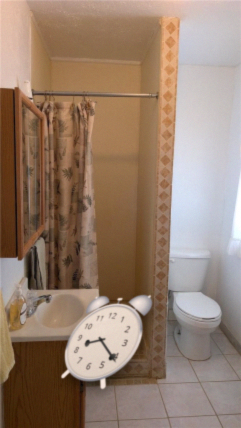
8:21
